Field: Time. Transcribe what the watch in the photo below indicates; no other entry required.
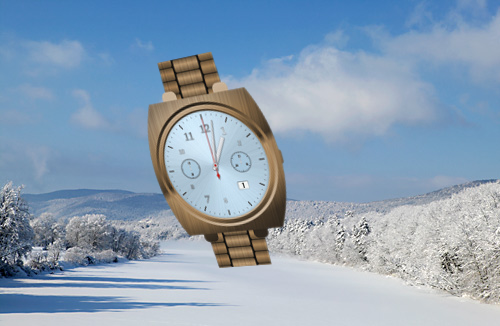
1:02
